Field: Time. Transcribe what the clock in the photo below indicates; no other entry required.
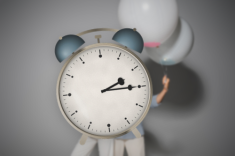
2:15
